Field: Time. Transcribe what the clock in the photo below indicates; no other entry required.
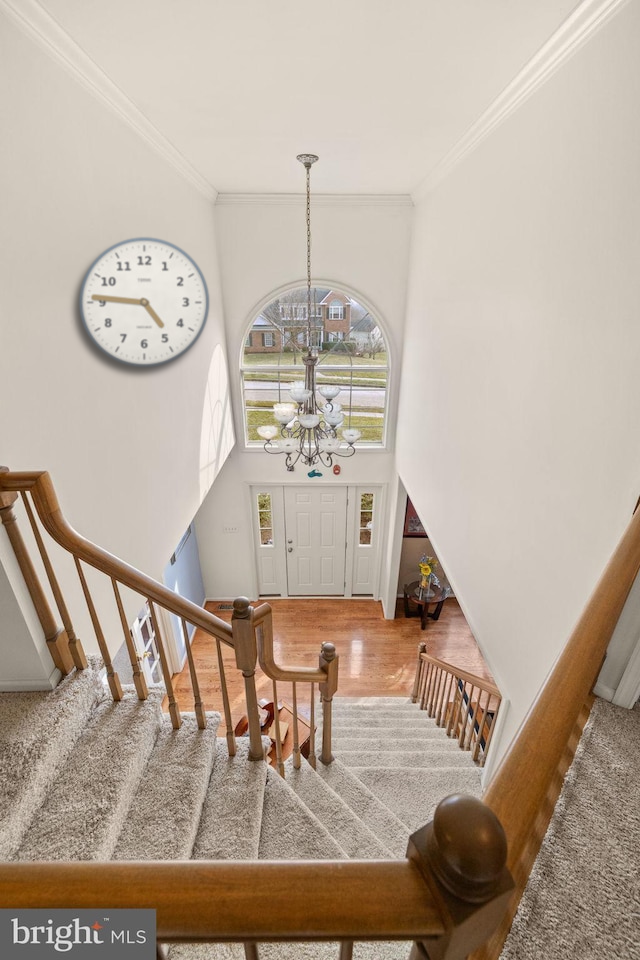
4:46
